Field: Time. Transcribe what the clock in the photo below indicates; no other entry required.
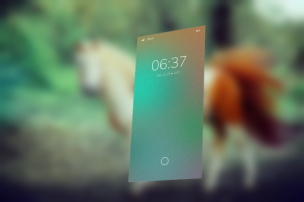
6:37
